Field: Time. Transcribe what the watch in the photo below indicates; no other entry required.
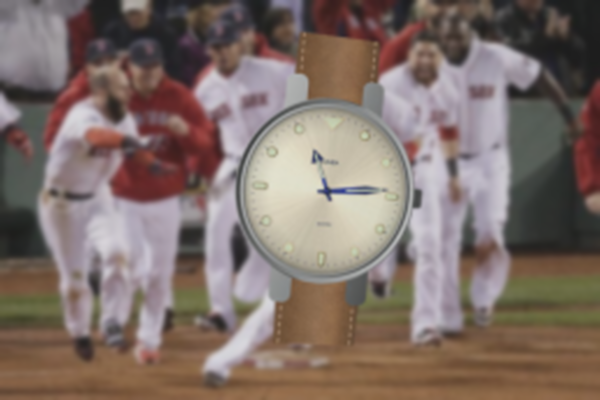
11:14
